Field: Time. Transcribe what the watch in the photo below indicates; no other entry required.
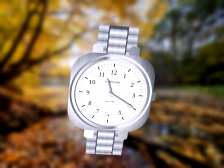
11:20
